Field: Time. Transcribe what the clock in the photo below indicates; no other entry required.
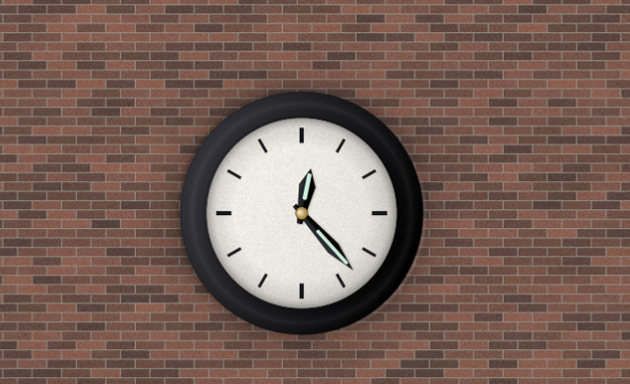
12:23
